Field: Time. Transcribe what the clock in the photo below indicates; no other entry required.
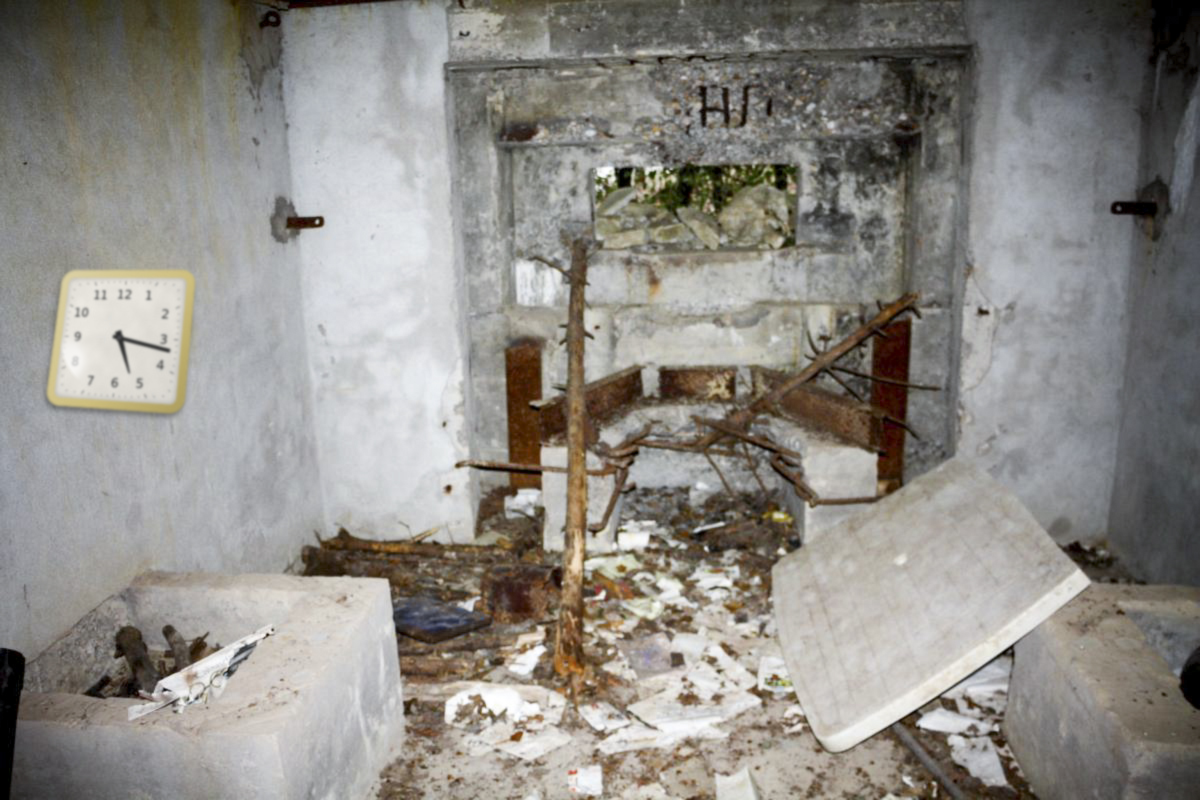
5:17
